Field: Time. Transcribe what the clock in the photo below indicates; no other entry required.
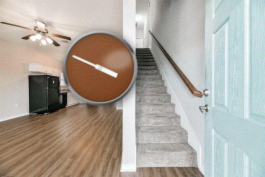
3:49
